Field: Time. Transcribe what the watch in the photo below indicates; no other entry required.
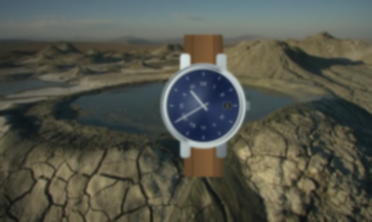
10:40
